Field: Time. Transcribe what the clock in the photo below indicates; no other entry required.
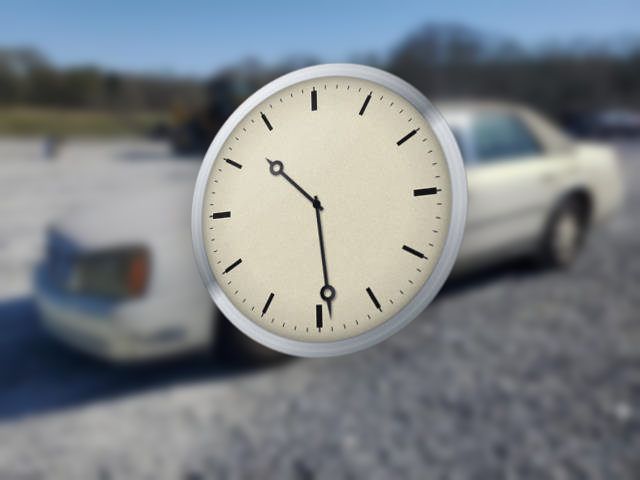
10:29
